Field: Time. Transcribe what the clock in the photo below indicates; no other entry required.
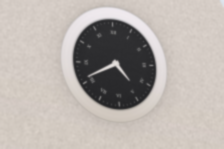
4:41
